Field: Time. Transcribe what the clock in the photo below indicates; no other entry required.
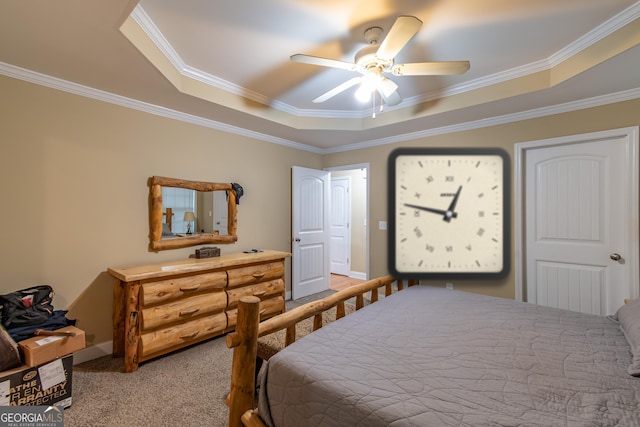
12:47
